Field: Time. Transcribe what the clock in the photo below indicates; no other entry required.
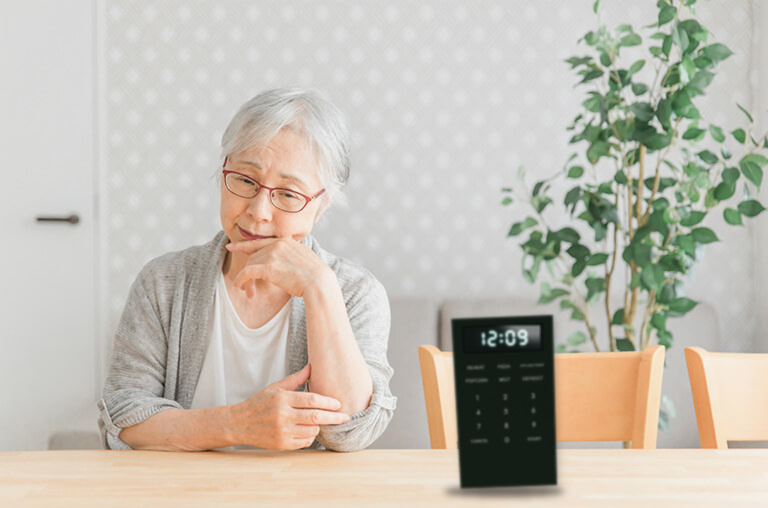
12:09
